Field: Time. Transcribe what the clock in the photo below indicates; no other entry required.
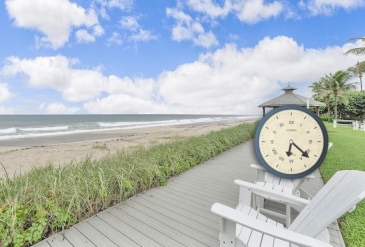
6:22
